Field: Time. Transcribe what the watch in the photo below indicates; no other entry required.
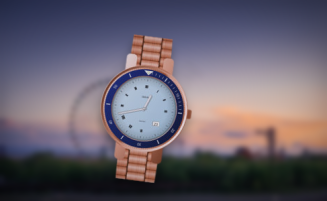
12:42
